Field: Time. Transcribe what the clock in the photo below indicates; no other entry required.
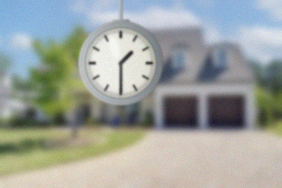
1:30
